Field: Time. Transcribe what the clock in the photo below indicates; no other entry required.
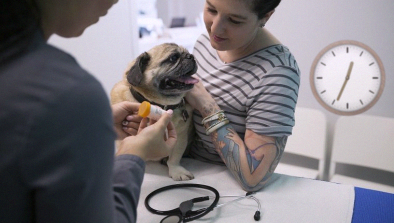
12:34
